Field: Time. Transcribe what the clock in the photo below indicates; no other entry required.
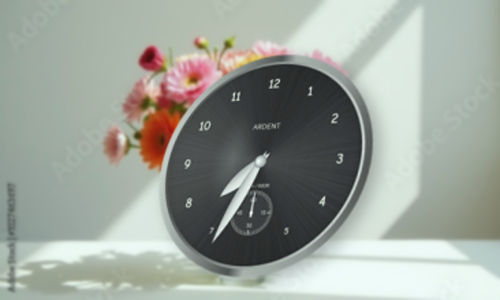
7:34
